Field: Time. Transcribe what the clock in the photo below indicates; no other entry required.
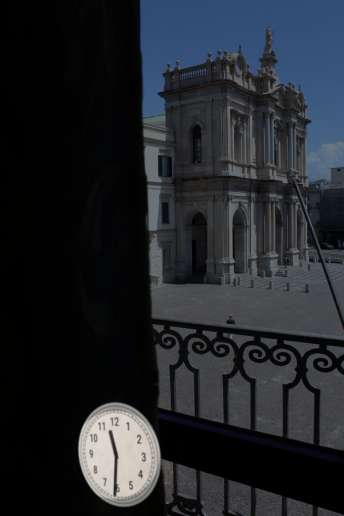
11:31
